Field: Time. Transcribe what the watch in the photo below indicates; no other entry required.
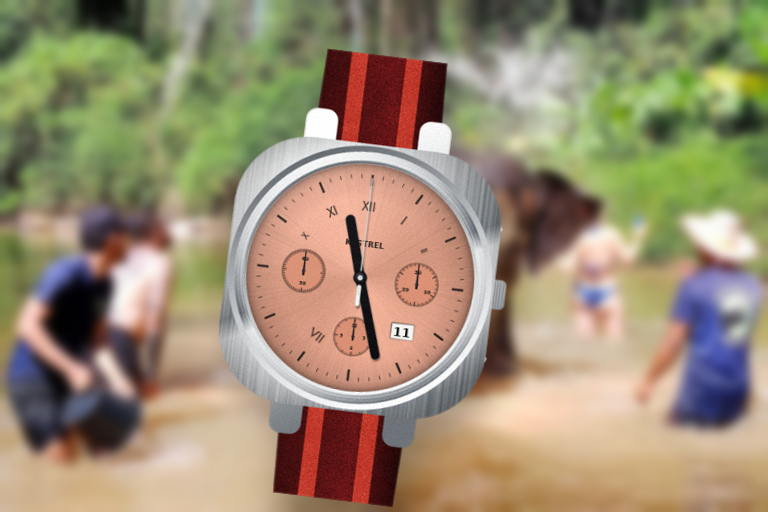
11:27
